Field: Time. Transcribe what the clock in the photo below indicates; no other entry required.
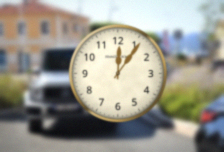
12:06
